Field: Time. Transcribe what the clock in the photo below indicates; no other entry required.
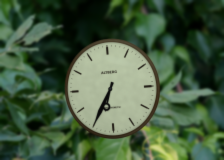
6:35
